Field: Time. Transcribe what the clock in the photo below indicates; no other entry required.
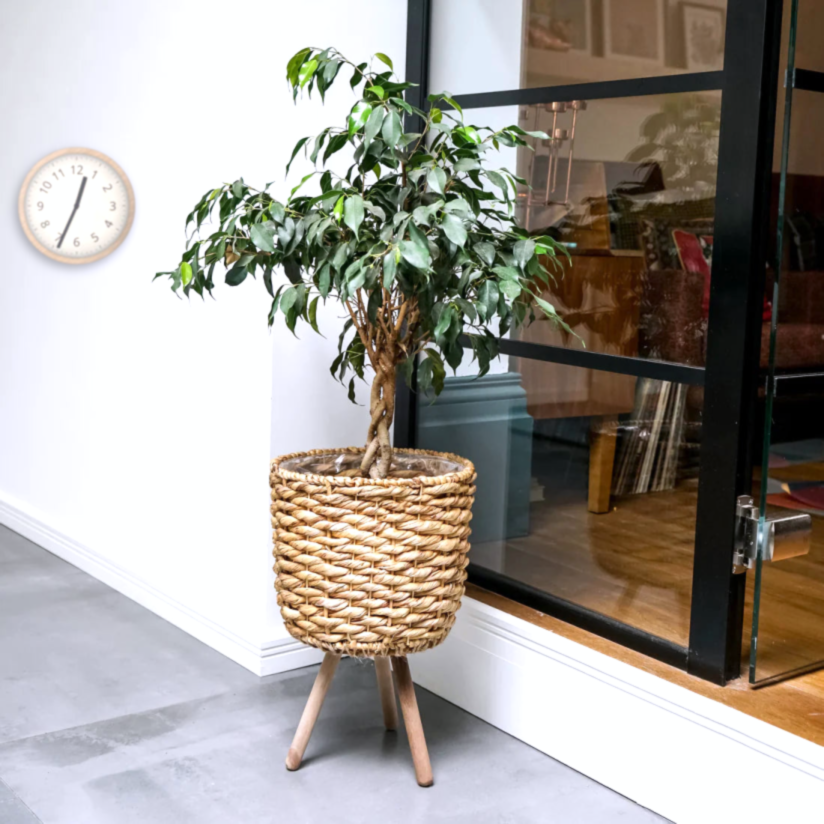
12:34
